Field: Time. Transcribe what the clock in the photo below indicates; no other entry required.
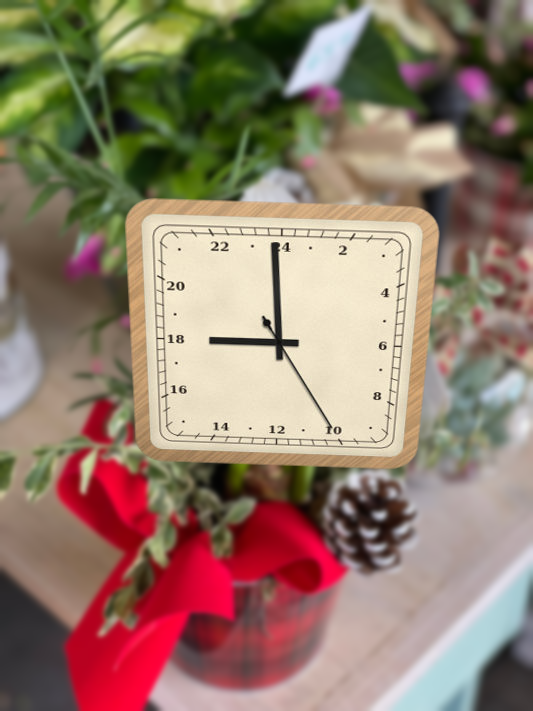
17:59:25
